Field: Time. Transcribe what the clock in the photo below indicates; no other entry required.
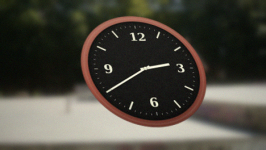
2:40
